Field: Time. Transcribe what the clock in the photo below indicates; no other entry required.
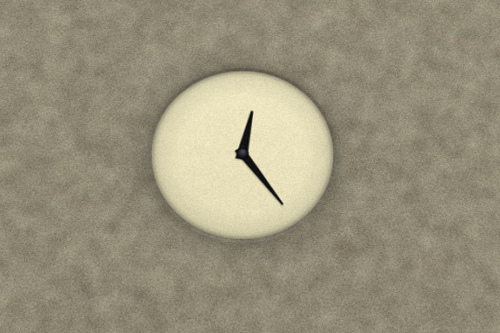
12:24
